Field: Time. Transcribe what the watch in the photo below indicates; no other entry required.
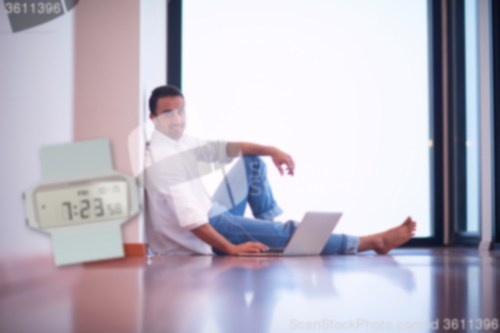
7:23
